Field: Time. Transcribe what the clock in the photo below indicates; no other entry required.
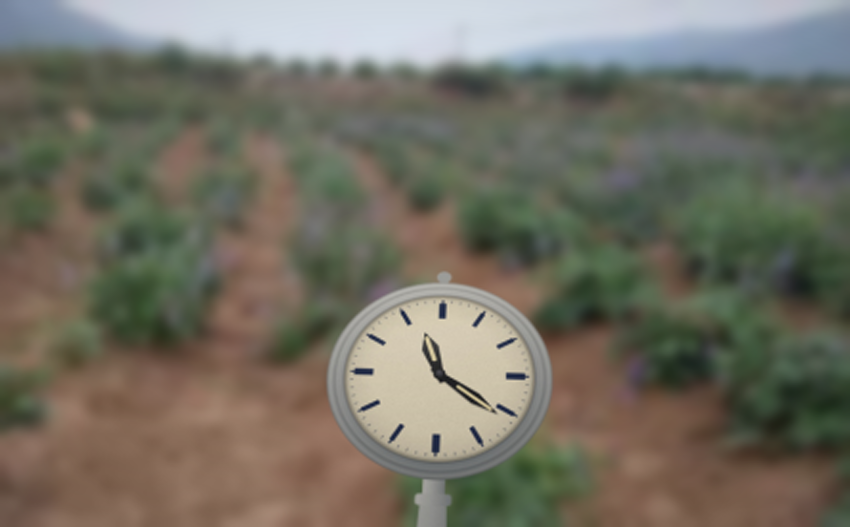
11:21
